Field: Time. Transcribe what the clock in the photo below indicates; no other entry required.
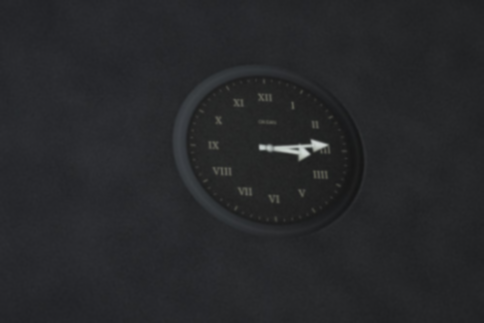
3:14
